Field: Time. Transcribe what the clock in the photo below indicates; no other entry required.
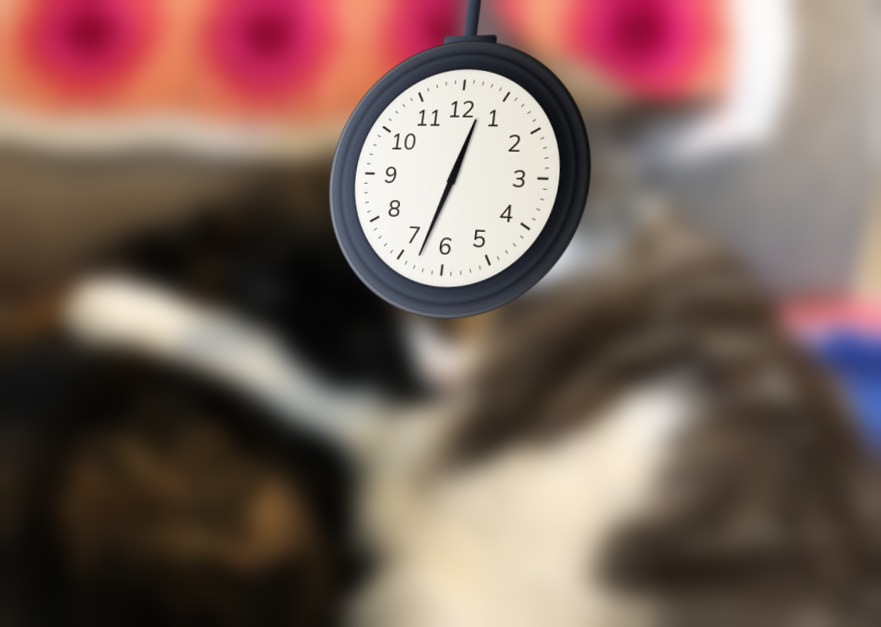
12:33
